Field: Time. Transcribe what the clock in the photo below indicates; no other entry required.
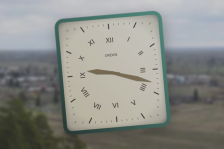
9:18
